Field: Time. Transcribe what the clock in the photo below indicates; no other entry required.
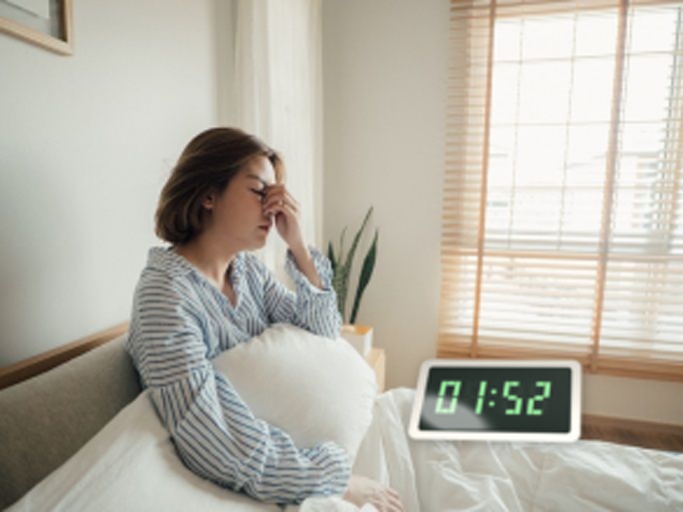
1:52
